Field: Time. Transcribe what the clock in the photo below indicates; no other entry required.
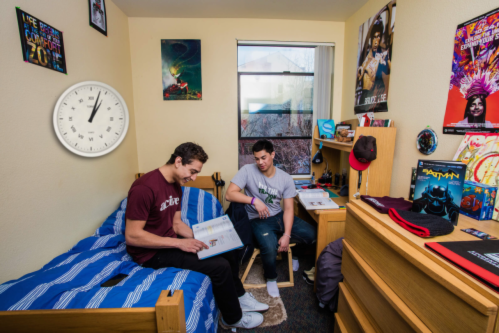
1:03
